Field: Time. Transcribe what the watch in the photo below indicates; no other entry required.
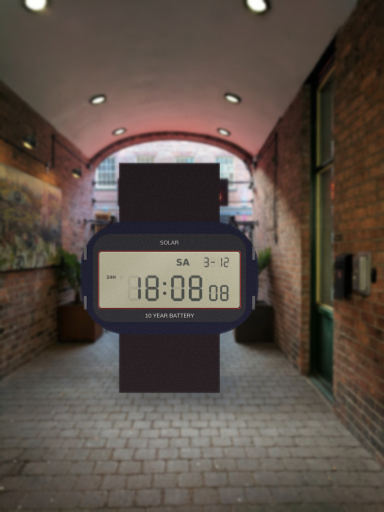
18:08:08
